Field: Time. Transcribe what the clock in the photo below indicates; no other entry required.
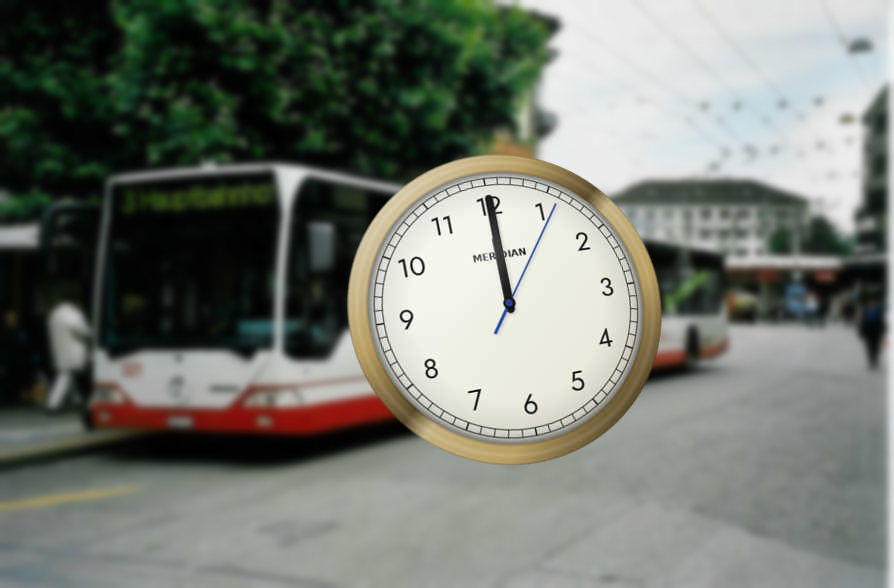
12:00:06
